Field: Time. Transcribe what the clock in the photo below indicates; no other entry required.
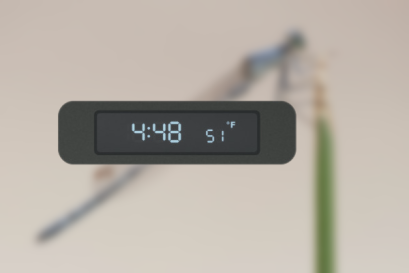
4:48
